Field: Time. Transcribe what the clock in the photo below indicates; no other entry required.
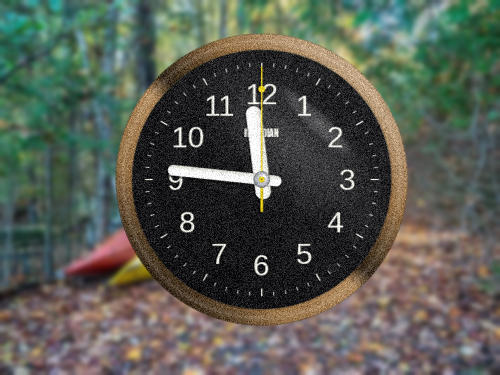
11:46:00
